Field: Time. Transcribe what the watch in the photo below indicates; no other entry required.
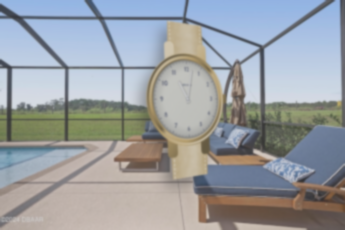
11:02
